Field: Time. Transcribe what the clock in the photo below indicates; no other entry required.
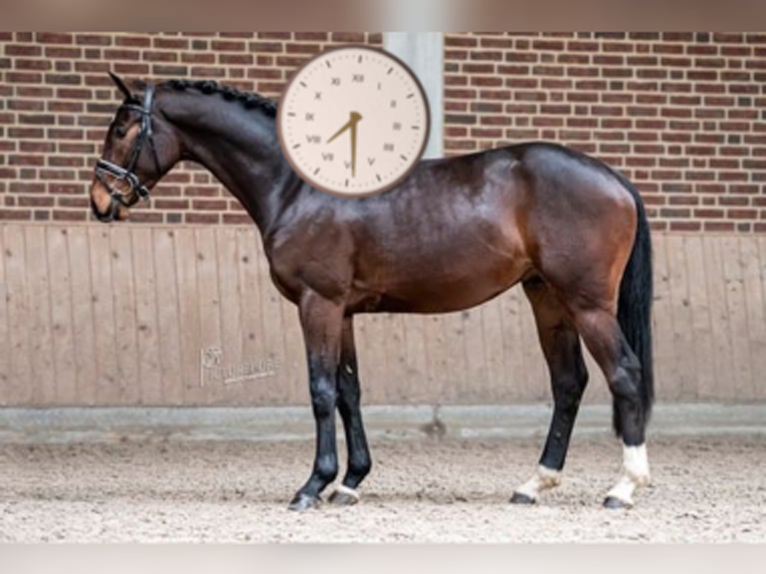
7:29
